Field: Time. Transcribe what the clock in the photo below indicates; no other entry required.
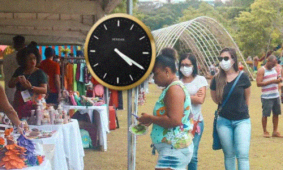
4:20
